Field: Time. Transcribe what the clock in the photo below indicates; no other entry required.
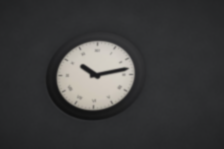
10:13
